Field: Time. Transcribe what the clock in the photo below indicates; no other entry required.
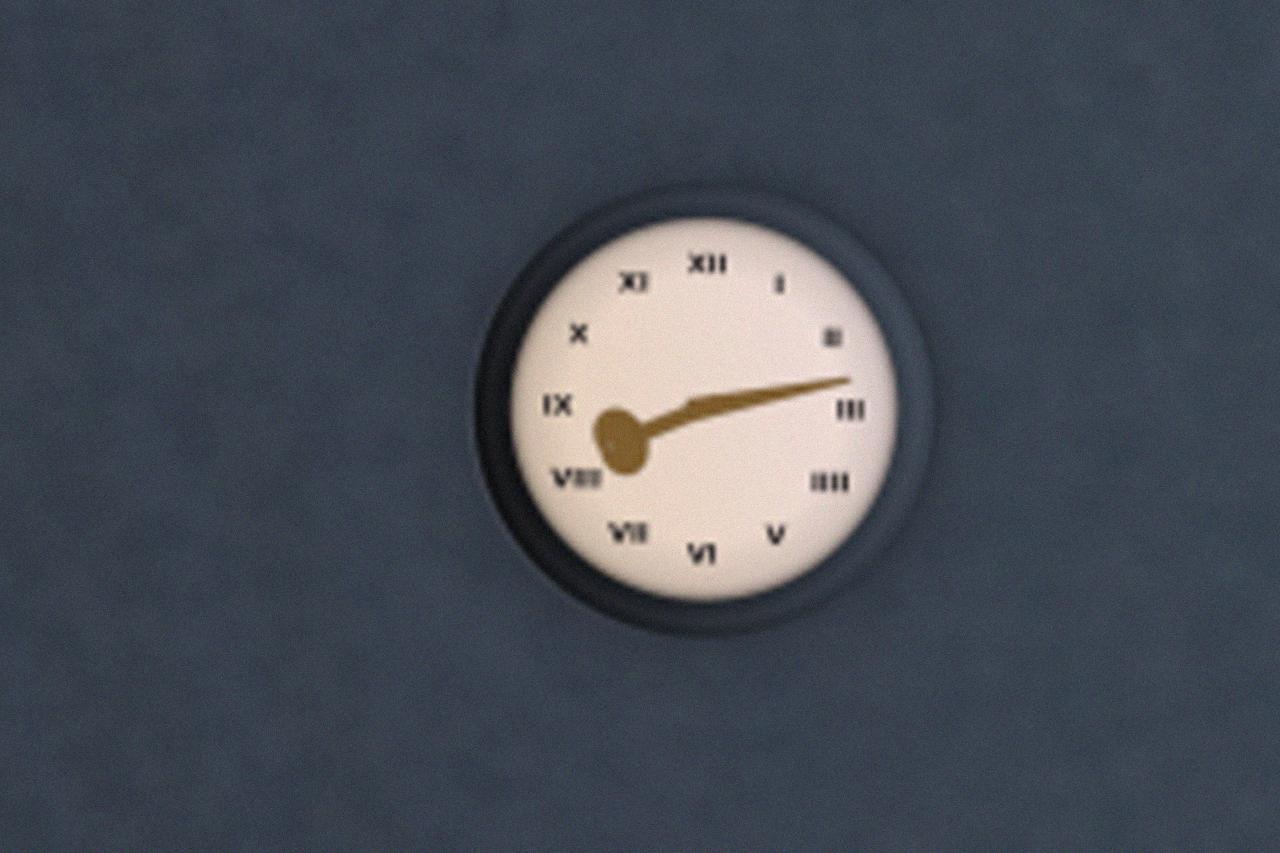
8:13
